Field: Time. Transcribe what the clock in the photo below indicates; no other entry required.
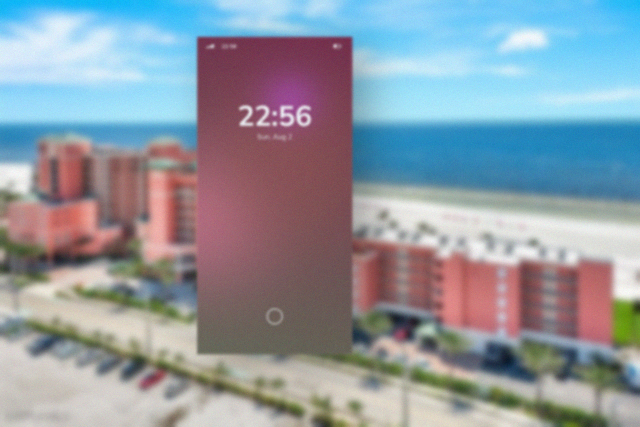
22:56
